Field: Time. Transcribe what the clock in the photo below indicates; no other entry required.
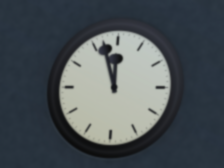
11:57
